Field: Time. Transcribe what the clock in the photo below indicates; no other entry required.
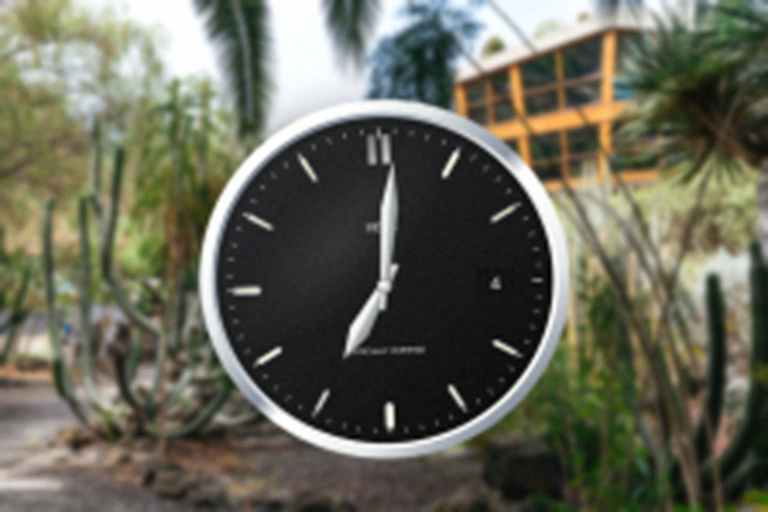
7:01
